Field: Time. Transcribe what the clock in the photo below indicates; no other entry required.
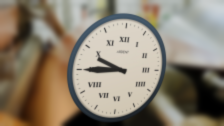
9:45
